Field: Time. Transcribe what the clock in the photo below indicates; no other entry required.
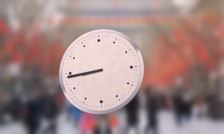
8:44
